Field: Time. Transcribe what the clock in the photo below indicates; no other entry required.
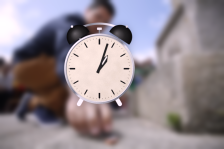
1:03
